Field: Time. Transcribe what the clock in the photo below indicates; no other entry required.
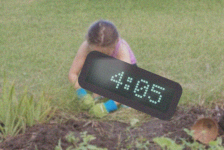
4:05
